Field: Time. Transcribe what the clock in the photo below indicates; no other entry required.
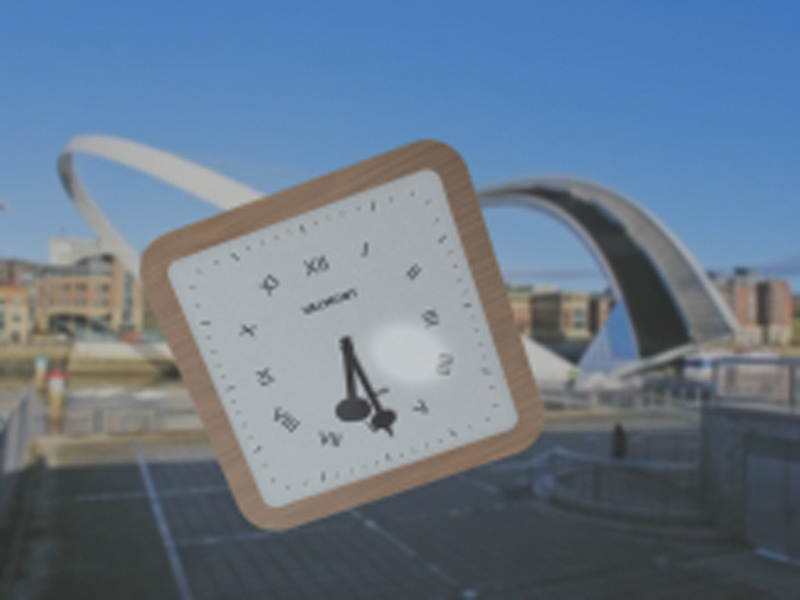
6:29
